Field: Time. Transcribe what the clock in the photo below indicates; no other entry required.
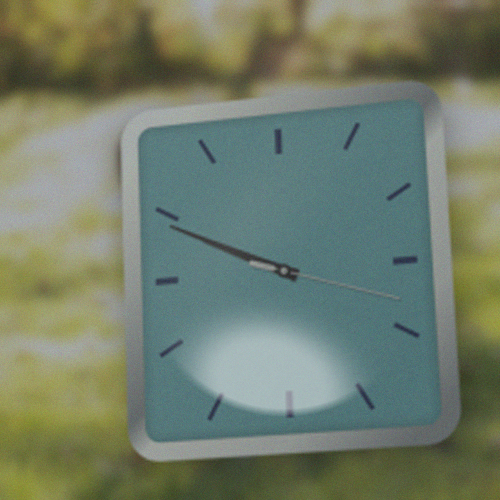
9:49:18
